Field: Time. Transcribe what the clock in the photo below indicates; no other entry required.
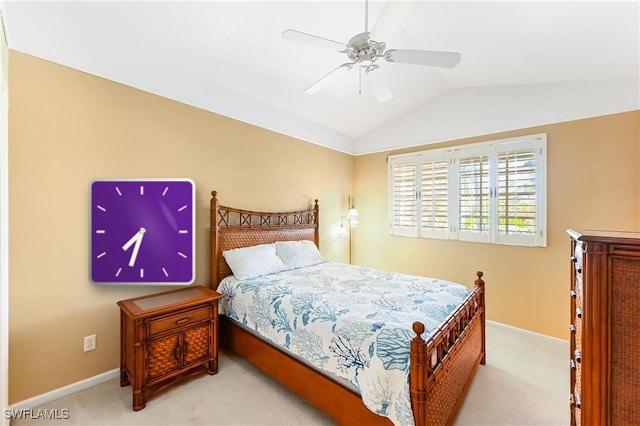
7:33
